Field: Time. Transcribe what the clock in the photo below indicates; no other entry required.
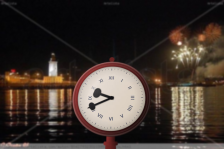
9:41
